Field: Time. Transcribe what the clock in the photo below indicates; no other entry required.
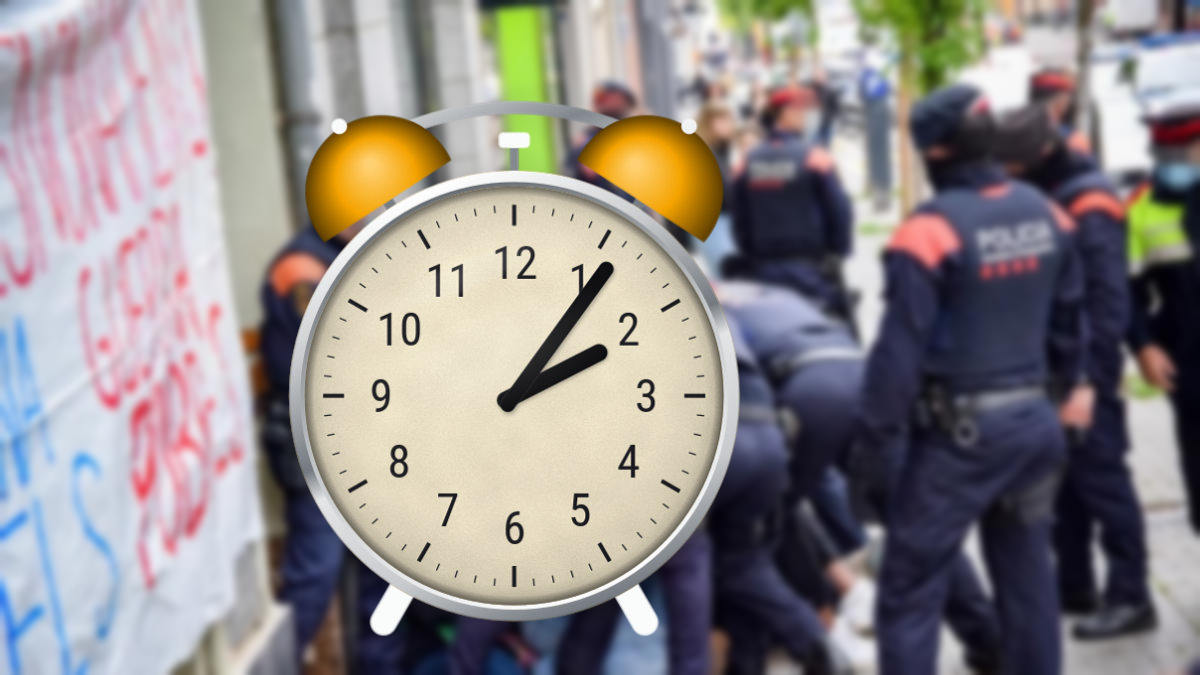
2:06
